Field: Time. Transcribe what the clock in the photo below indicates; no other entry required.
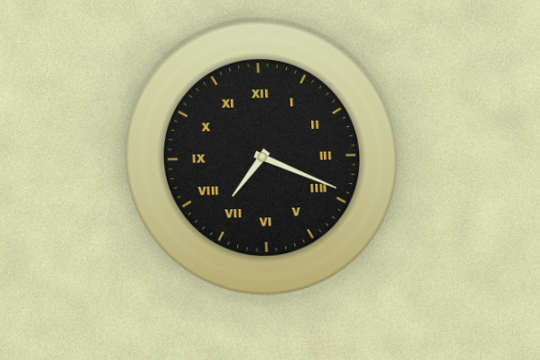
7:19
